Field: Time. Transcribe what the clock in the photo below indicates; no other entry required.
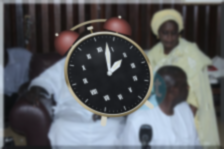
2:03
